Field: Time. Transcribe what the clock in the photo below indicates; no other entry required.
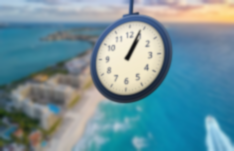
1:04
